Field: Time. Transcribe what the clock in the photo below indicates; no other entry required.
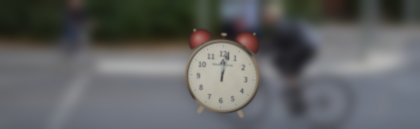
12:02
